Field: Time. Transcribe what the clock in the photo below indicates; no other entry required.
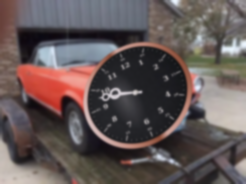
9:48
